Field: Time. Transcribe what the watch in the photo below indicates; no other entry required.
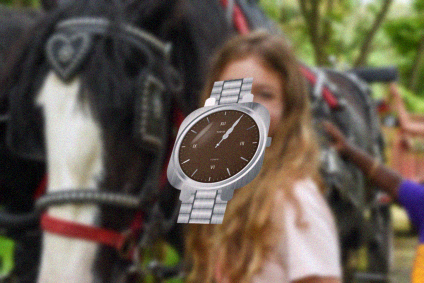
1:05
